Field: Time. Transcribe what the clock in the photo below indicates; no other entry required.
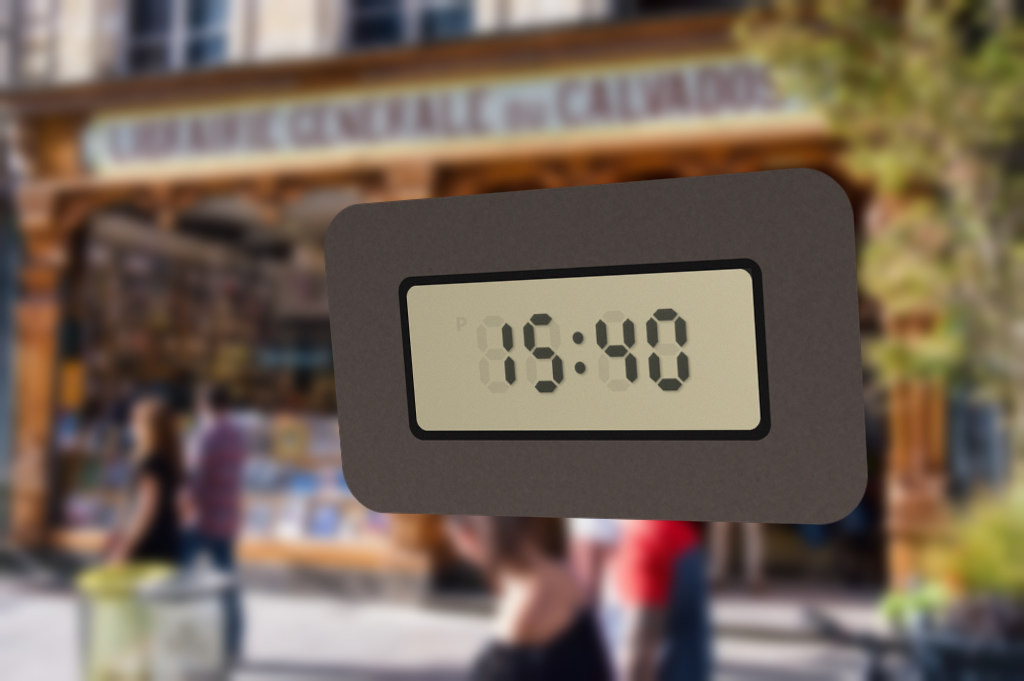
15:40
